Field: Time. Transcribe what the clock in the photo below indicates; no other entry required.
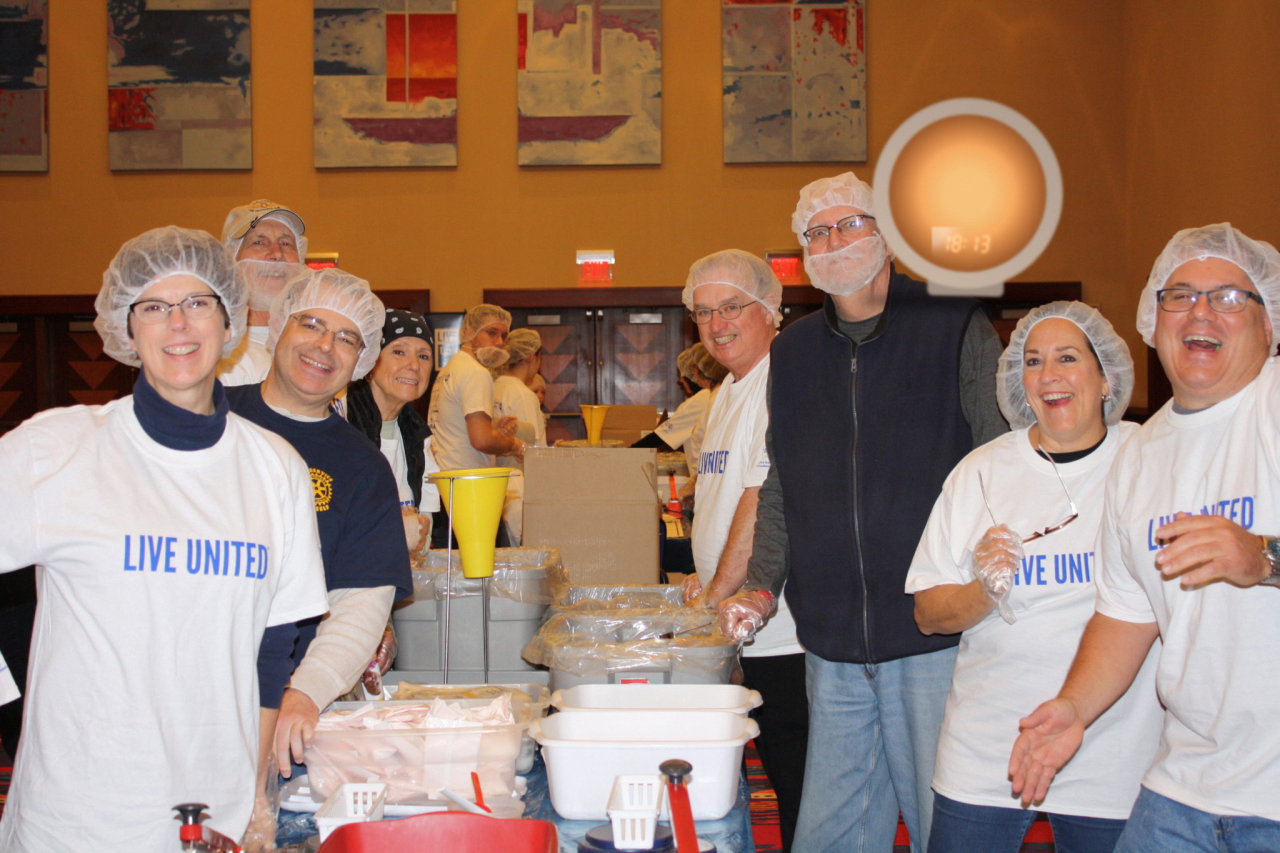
18:13
